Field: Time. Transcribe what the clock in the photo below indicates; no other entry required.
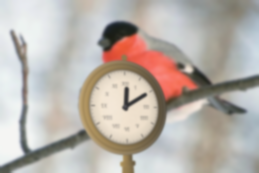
12:10
